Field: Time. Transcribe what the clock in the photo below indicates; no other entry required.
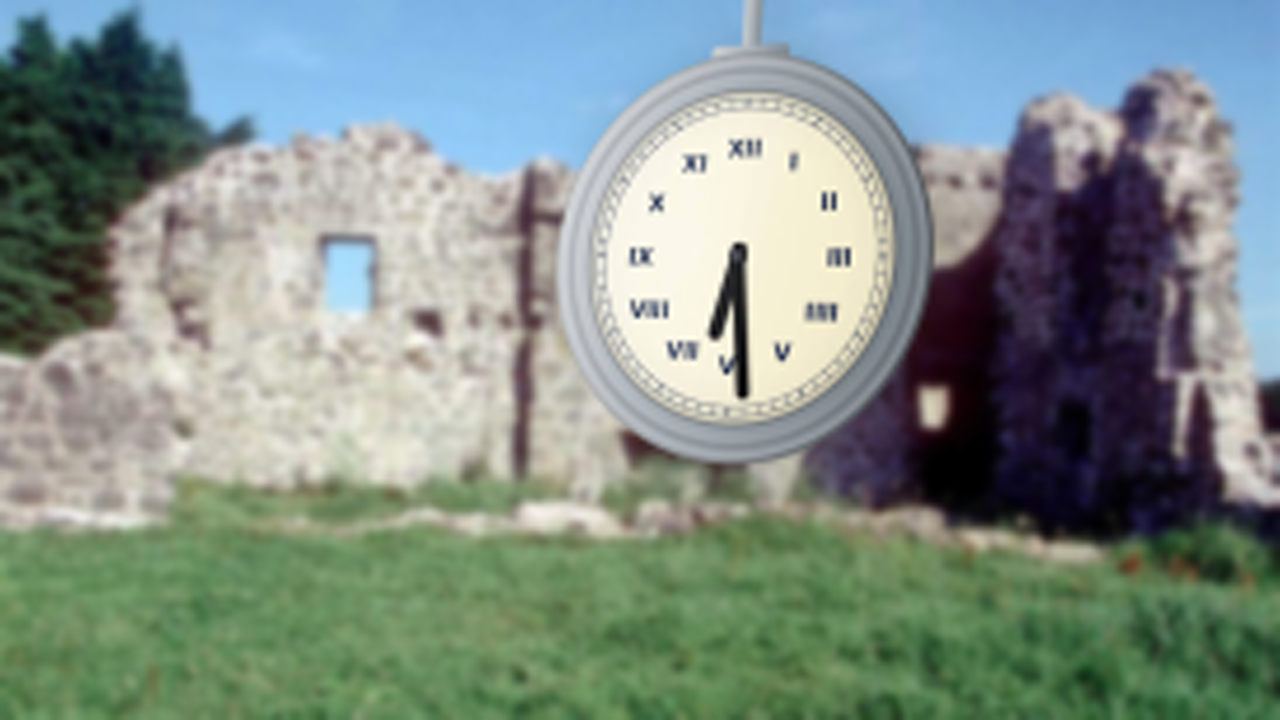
6:29
